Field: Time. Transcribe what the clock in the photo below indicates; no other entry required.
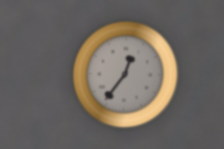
12:36
